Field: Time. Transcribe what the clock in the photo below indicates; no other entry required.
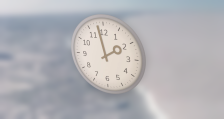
1:58
